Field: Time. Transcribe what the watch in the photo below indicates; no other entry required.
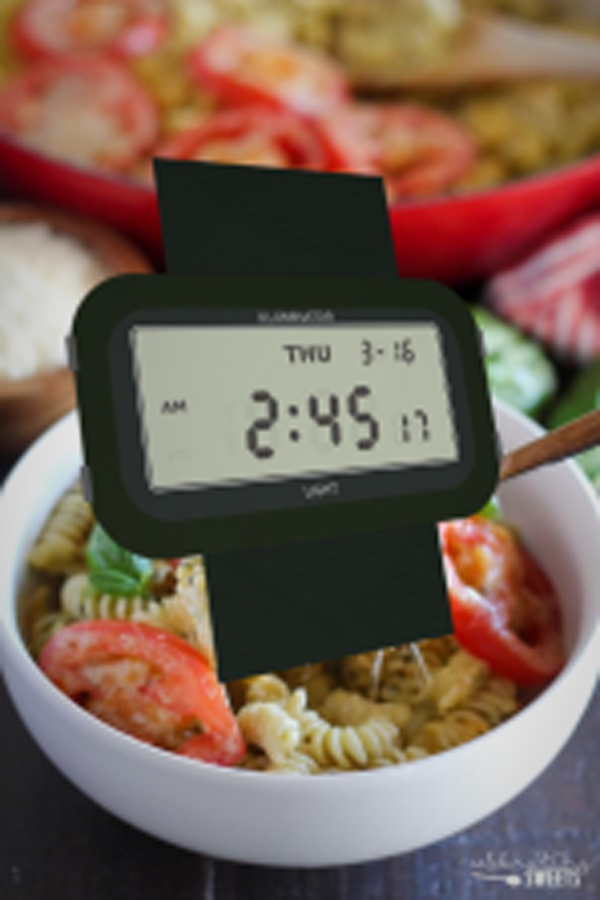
2:45:17
